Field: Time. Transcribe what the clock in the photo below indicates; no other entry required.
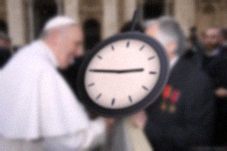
2:45
